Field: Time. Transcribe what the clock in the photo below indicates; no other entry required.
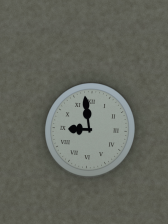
8:58
